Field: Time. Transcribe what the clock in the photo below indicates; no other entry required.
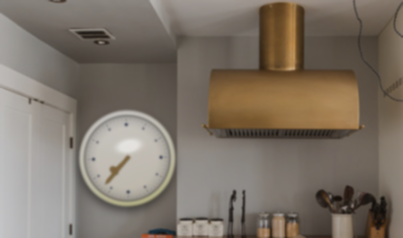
7:37
